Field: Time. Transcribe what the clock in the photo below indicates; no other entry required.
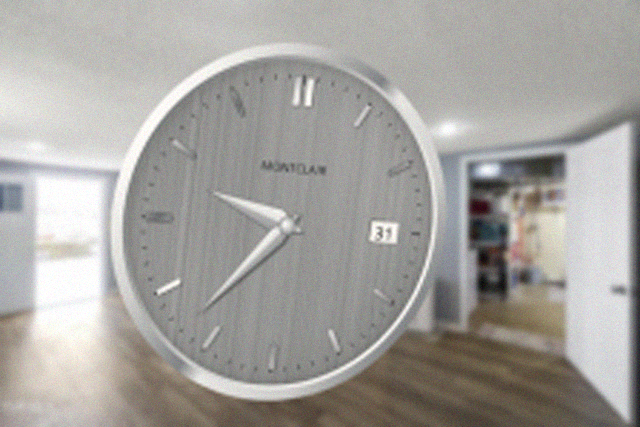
9:37
